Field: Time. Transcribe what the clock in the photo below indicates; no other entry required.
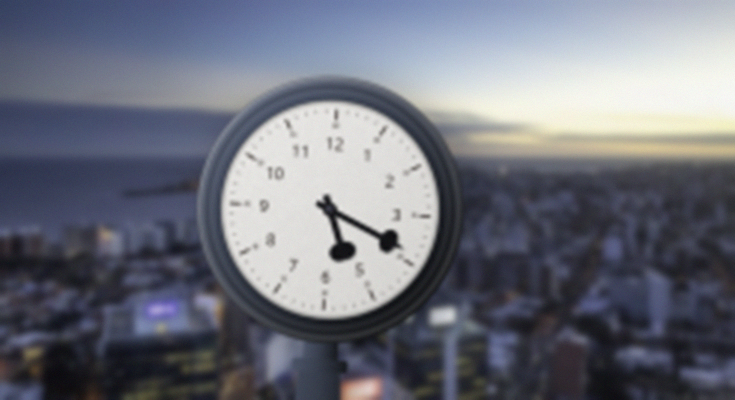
5:19
